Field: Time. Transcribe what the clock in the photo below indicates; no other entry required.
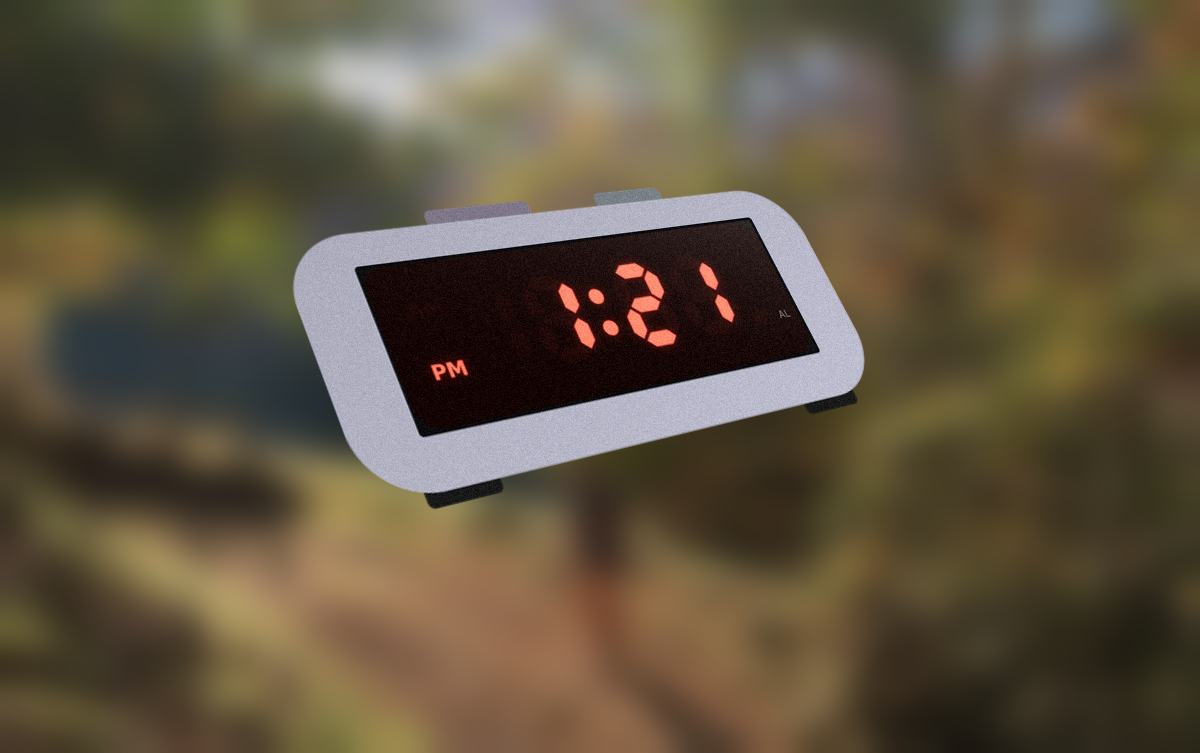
1:21
